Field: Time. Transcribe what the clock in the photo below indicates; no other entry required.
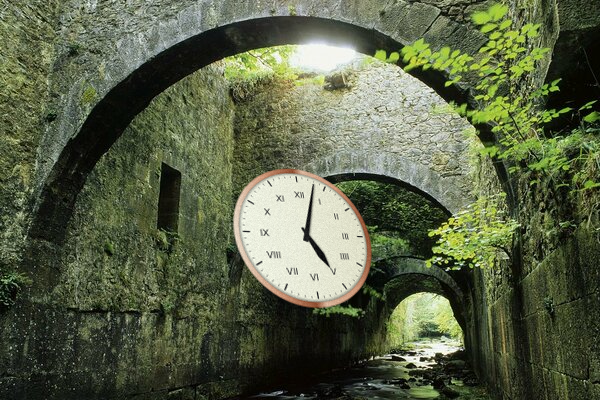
5:03
